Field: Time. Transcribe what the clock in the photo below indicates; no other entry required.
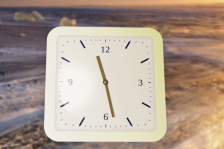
11:28
